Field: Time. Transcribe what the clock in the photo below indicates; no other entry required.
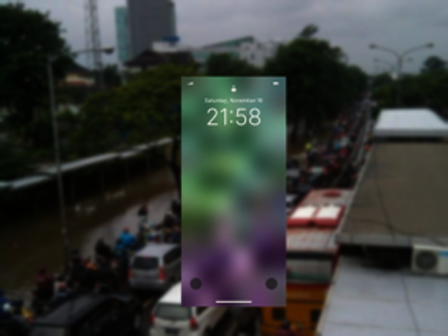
21:58
